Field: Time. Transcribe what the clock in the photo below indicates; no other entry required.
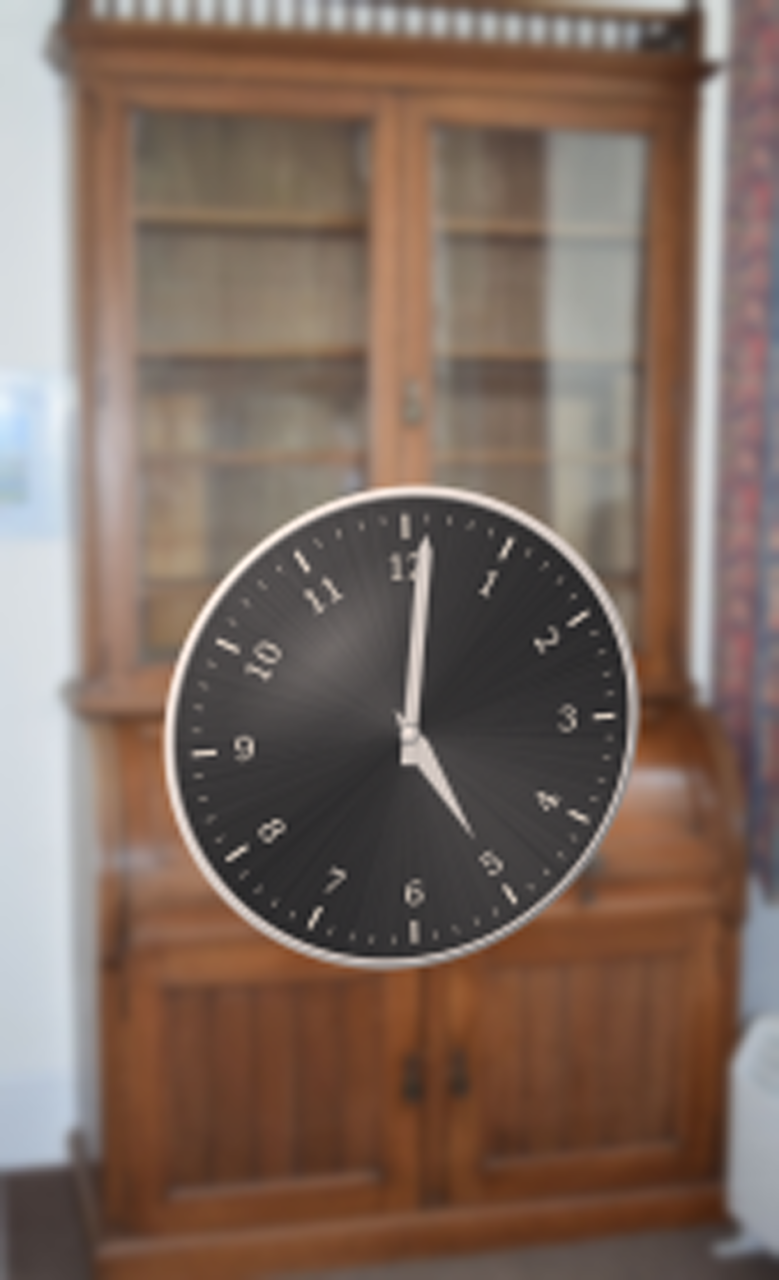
5:01
